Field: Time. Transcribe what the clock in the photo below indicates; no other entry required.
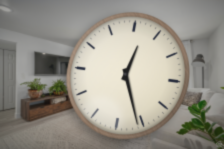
12:26
